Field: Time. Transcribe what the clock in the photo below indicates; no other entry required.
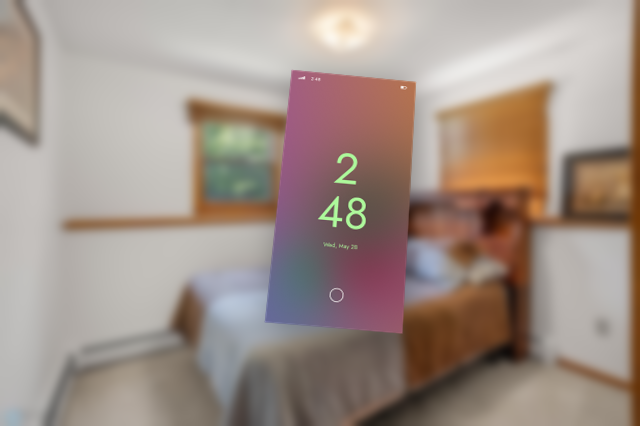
2:48
